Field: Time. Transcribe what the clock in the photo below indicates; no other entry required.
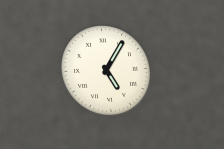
5:06
